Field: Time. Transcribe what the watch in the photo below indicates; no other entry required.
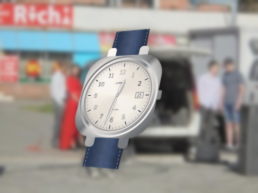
12:32
